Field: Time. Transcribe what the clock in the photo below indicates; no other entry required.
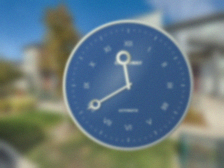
11:40
